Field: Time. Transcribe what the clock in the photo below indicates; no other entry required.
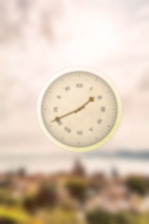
1:41
